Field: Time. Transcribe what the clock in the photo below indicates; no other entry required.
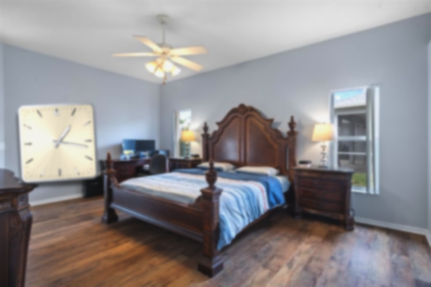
1:17
